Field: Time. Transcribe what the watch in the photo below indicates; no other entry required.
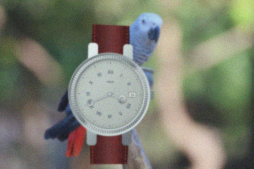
3:41
